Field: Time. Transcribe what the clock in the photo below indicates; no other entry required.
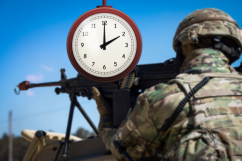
2:00
